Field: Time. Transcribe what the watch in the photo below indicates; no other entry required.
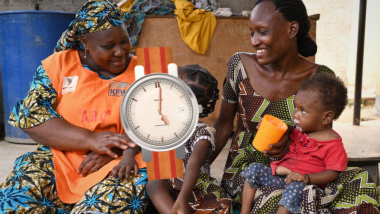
5:01
